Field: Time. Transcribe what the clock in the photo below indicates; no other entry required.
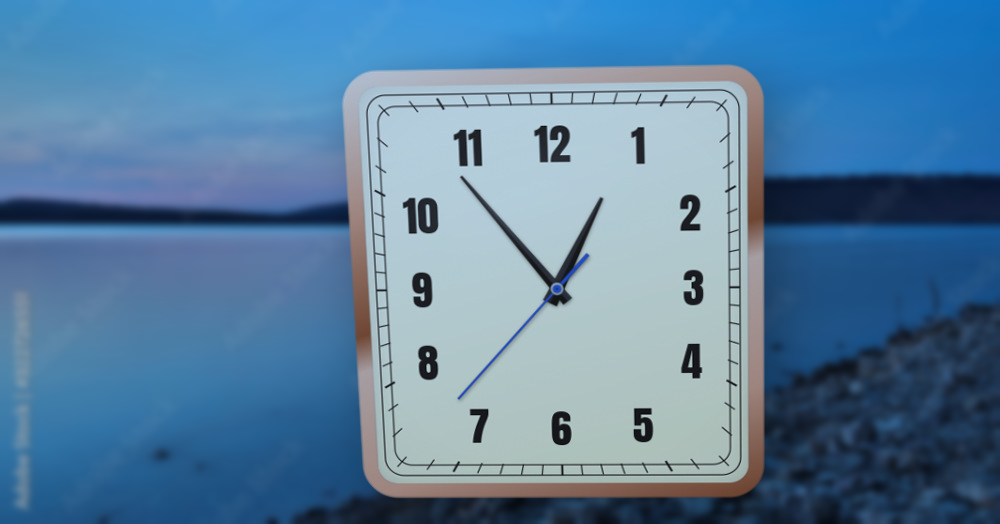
12:53:37
